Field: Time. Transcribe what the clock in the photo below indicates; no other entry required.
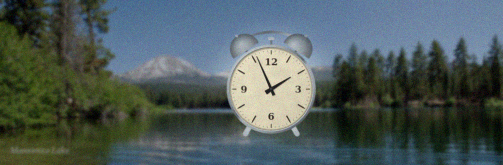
1:56
